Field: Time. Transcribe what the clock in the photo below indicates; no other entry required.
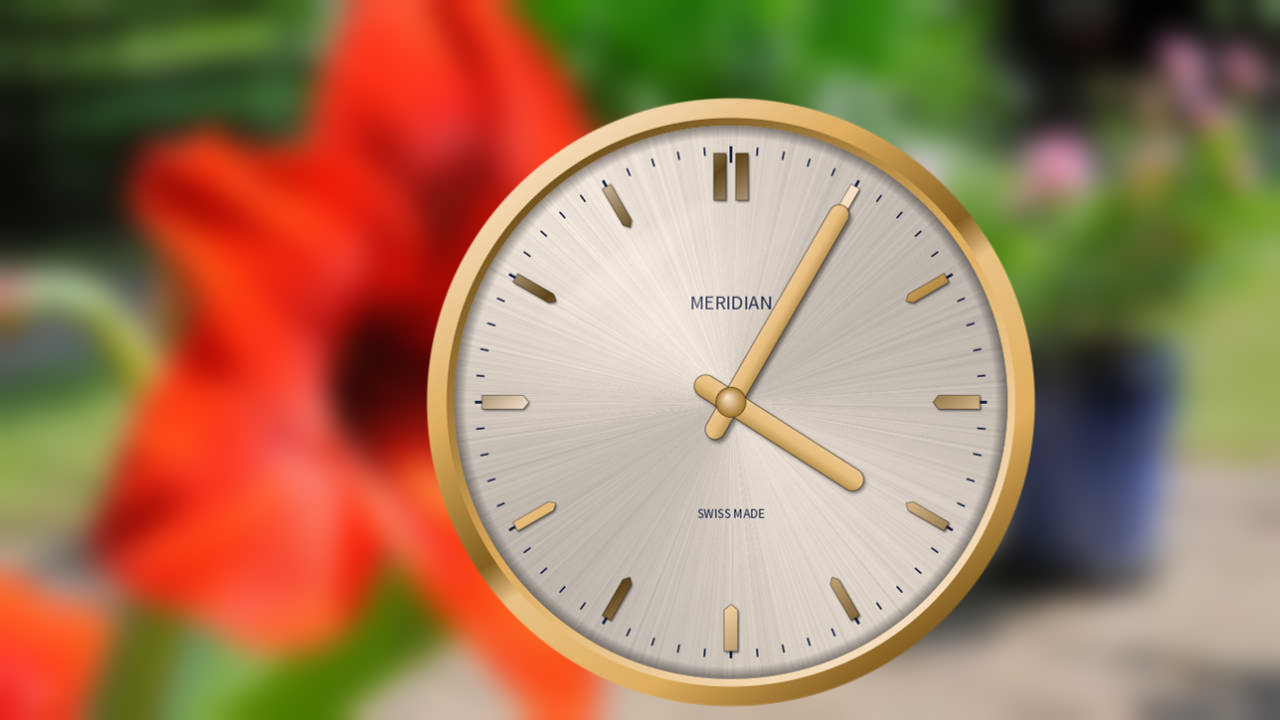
4:05
